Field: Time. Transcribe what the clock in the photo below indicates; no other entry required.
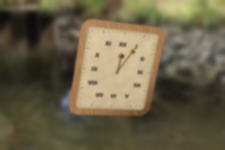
12:05
